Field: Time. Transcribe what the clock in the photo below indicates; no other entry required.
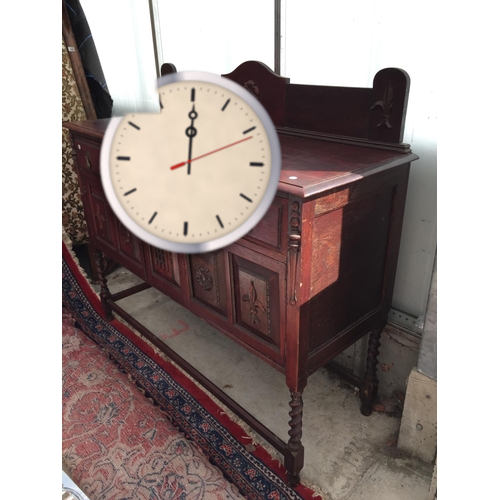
12:00:11
